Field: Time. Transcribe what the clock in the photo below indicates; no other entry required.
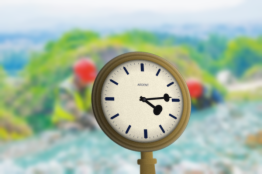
4:14
